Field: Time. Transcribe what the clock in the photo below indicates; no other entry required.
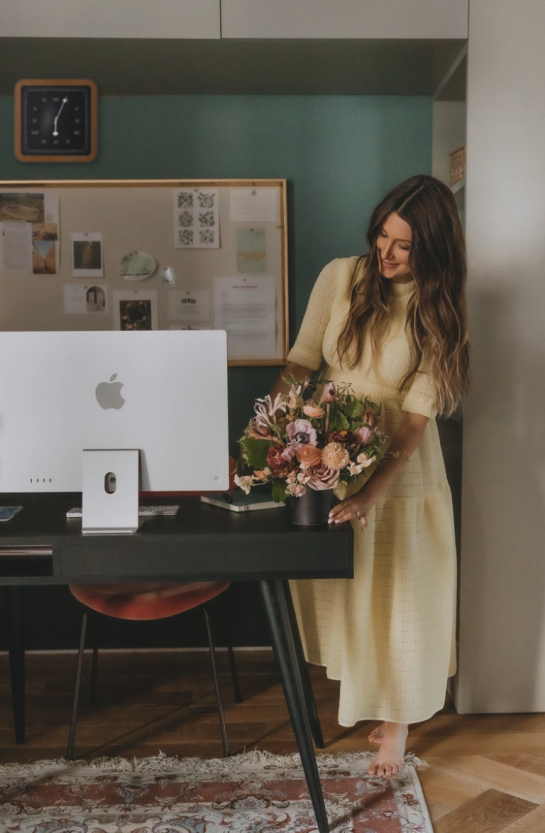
6:04
